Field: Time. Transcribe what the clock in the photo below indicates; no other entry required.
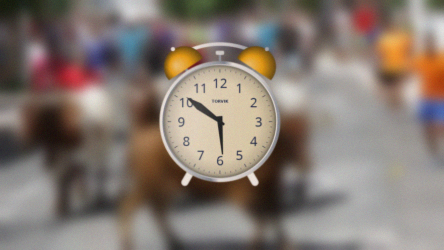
5:51
